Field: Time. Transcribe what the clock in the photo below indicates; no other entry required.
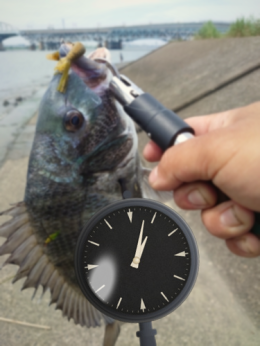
1:03
